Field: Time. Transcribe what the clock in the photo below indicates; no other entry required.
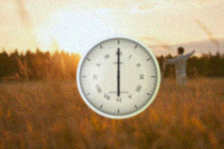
6:00
